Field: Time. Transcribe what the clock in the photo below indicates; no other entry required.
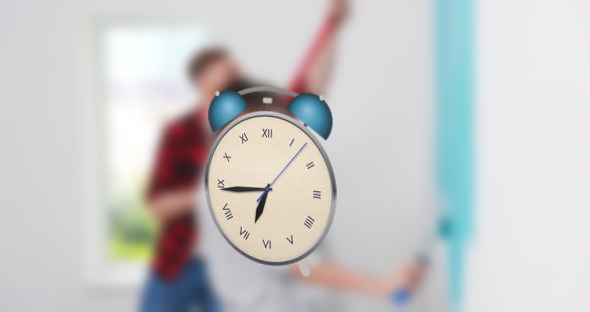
6:44:07
